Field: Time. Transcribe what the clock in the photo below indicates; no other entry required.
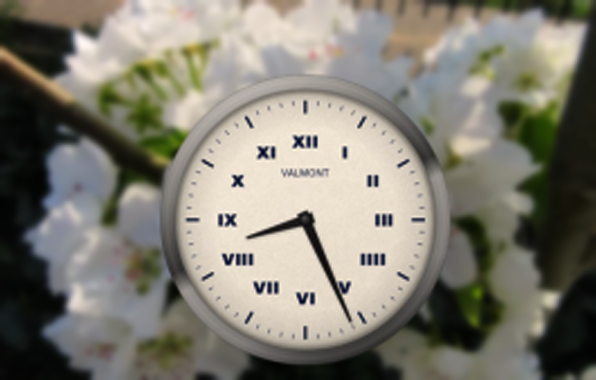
8:26
